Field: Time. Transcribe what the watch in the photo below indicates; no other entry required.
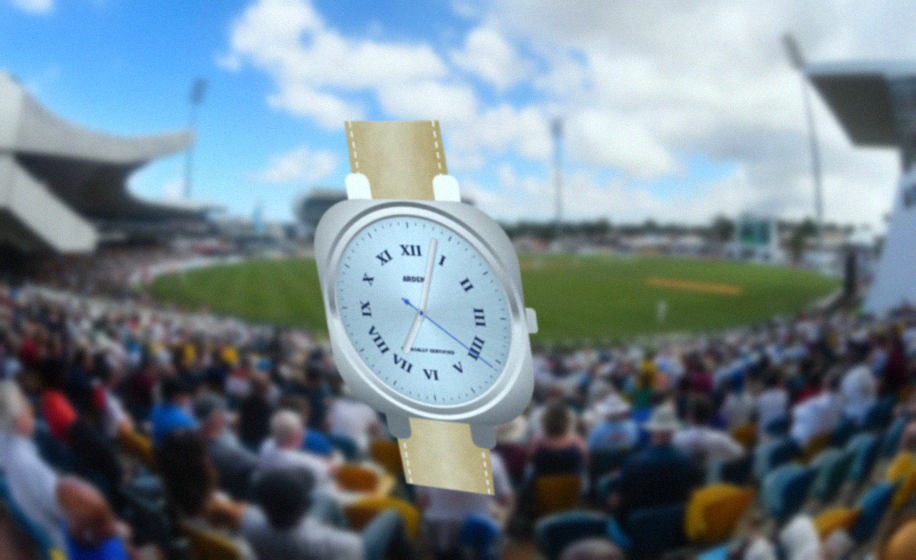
7:03:21
